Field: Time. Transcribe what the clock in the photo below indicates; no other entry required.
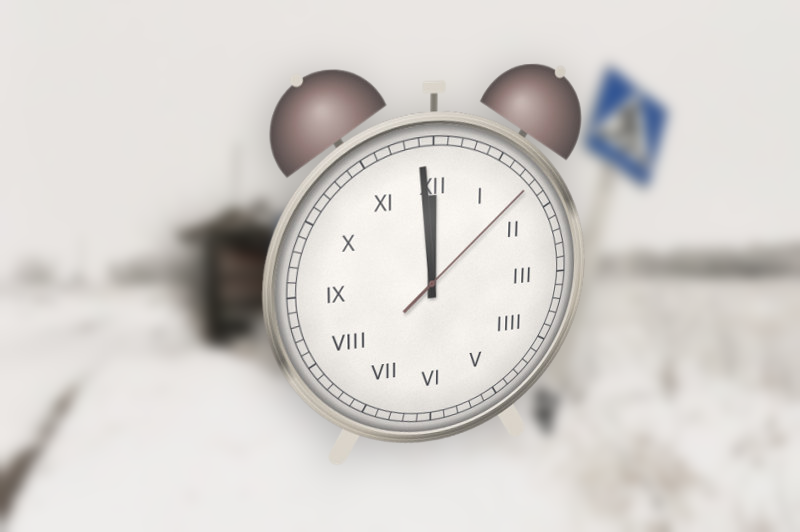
11:59:08
